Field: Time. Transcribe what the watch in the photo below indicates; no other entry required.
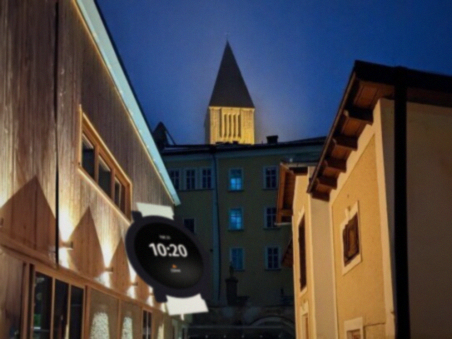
10:20
